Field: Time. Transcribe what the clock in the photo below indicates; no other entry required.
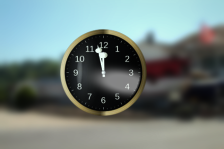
11:58
